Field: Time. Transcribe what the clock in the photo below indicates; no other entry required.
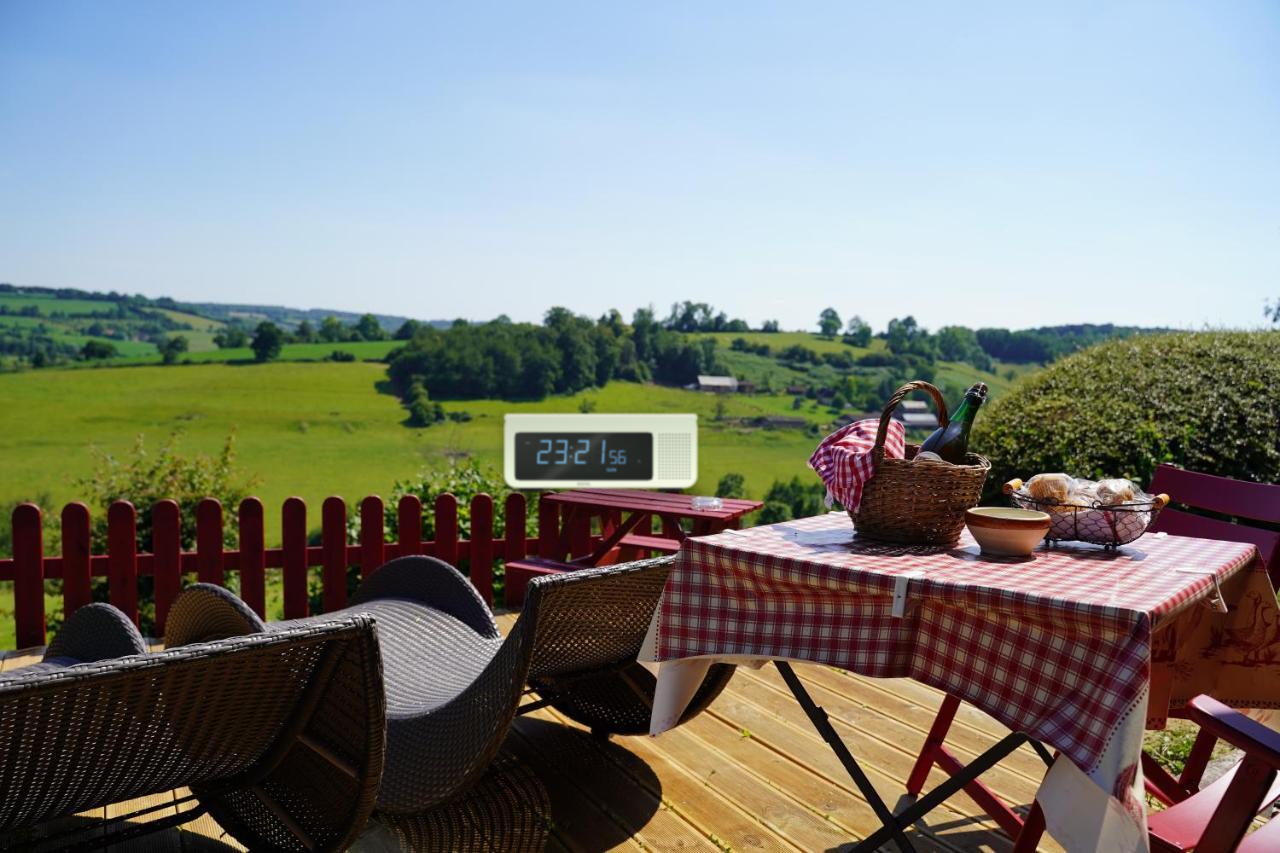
23:21:56
